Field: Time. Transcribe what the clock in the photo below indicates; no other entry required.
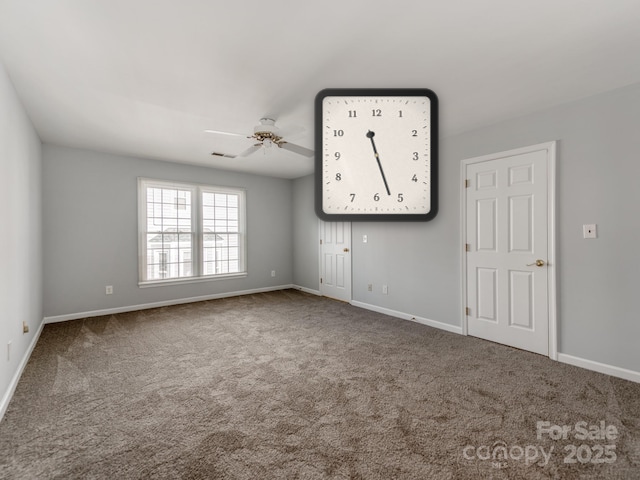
11:27
